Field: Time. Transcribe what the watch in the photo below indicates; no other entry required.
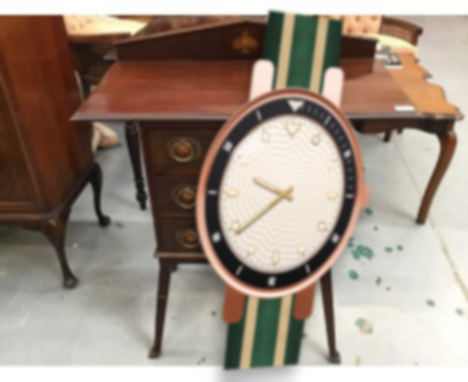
9:39
